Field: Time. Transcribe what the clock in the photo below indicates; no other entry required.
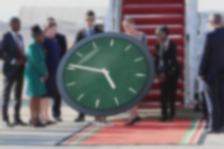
4:46
